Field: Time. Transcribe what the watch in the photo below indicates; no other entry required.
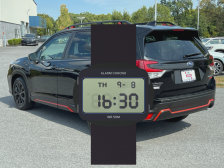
16:30
